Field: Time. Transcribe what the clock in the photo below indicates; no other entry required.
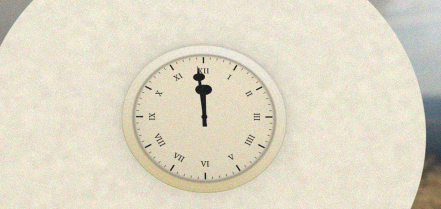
11:59
